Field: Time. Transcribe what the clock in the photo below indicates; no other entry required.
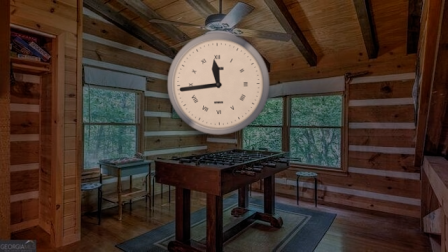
11:44
